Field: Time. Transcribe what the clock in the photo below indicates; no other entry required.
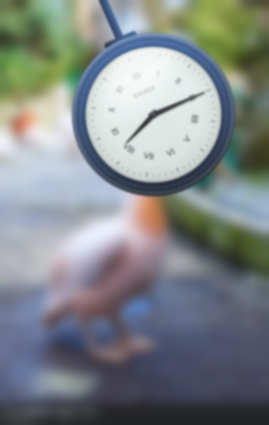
8:15
